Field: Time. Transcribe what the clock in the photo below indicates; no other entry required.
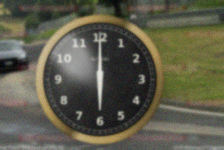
6:00
